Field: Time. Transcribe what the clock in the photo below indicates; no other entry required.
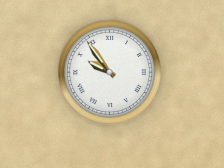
9:54
